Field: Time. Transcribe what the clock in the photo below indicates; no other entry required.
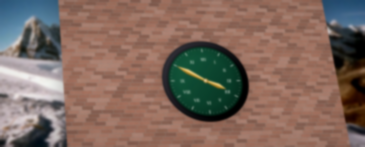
3:50
